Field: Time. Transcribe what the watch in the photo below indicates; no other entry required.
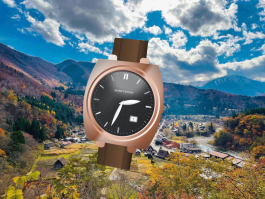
2:33
